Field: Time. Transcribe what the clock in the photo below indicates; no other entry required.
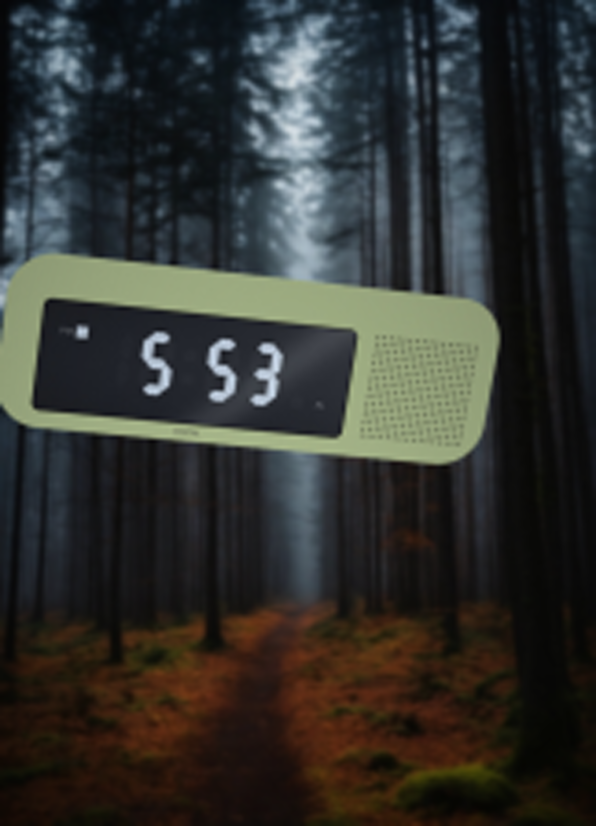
5:53
